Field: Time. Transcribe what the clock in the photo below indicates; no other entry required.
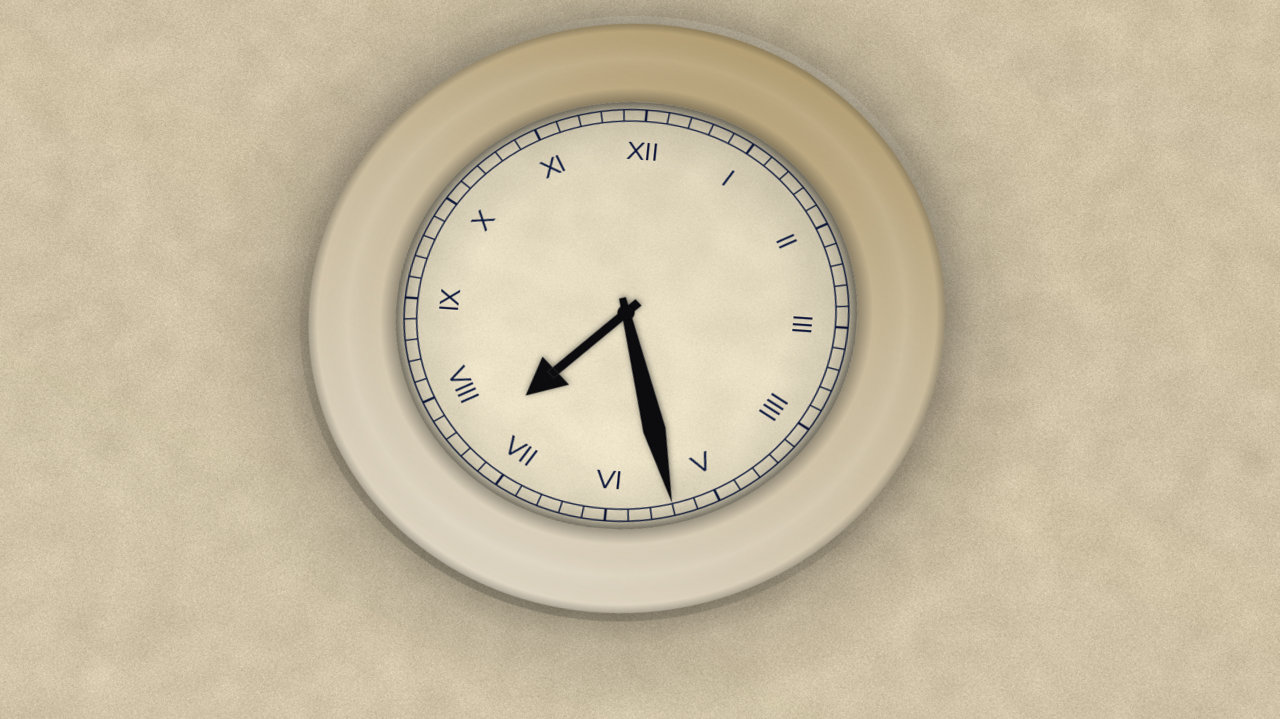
7:27
